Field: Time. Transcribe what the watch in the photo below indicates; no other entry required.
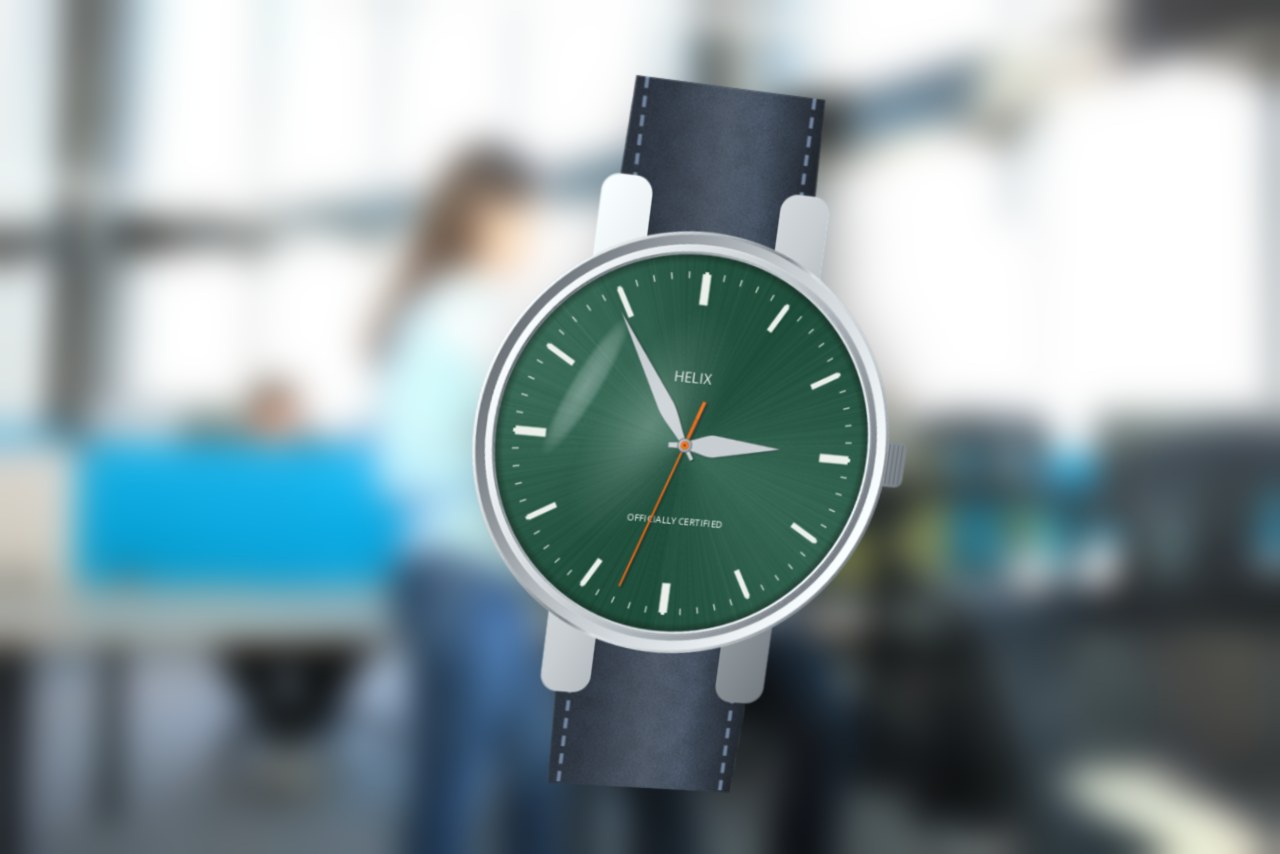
2:54:33
